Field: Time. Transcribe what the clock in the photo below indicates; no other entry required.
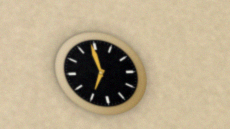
6:59
